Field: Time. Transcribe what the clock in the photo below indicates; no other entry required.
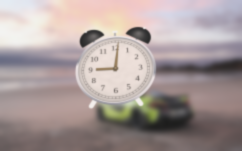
9:01
